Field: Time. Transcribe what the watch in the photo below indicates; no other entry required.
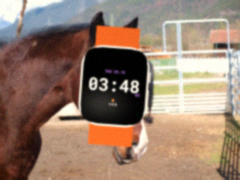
3:48
